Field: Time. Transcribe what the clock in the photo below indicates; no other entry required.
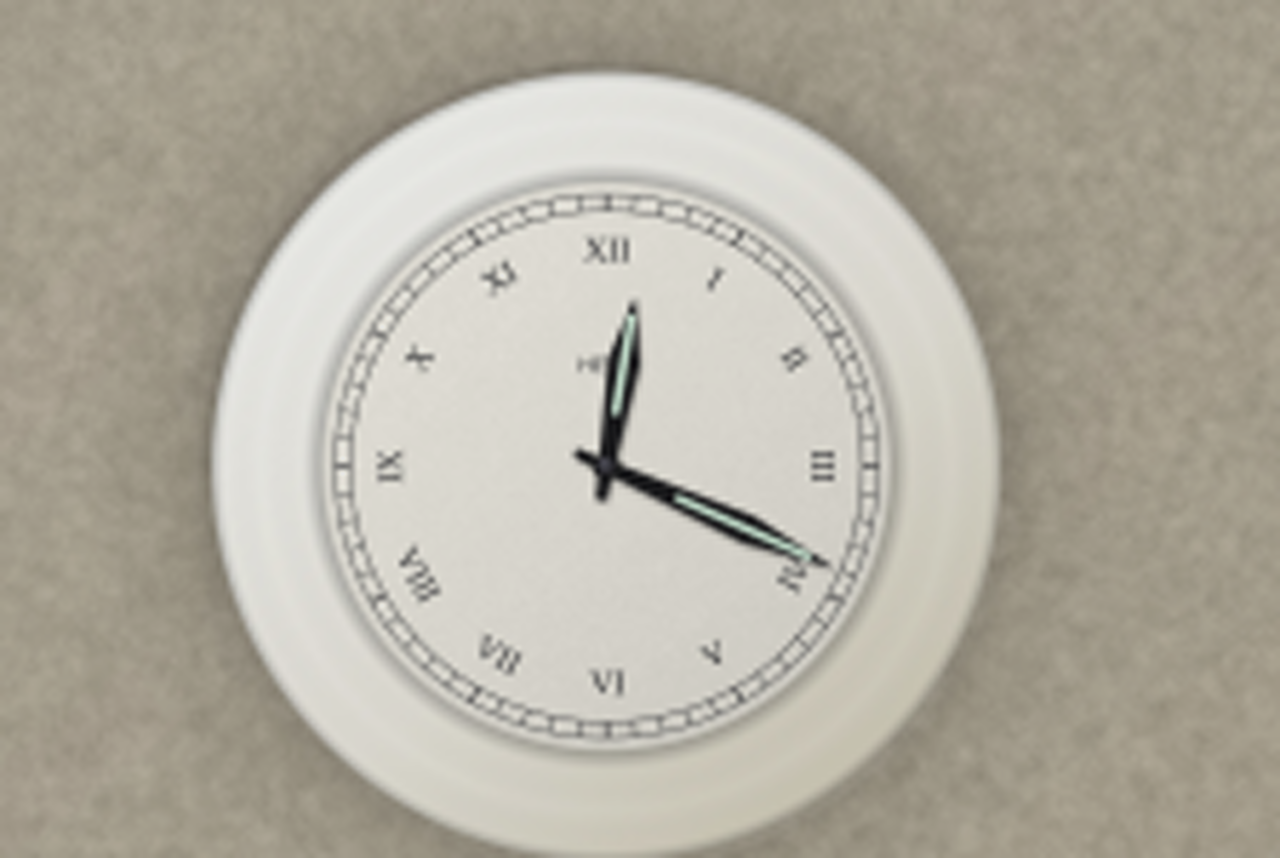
12:19
